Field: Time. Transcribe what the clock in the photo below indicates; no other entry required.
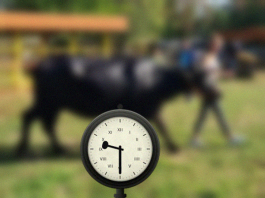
9:30
